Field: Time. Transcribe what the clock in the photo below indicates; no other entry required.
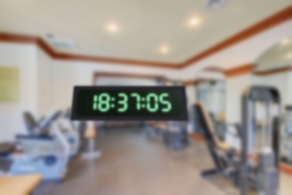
18:37:05
